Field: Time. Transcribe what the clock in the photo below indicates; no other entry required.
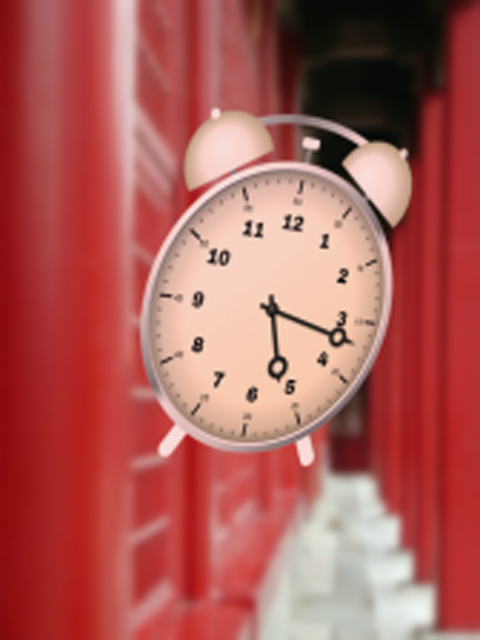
5:17
